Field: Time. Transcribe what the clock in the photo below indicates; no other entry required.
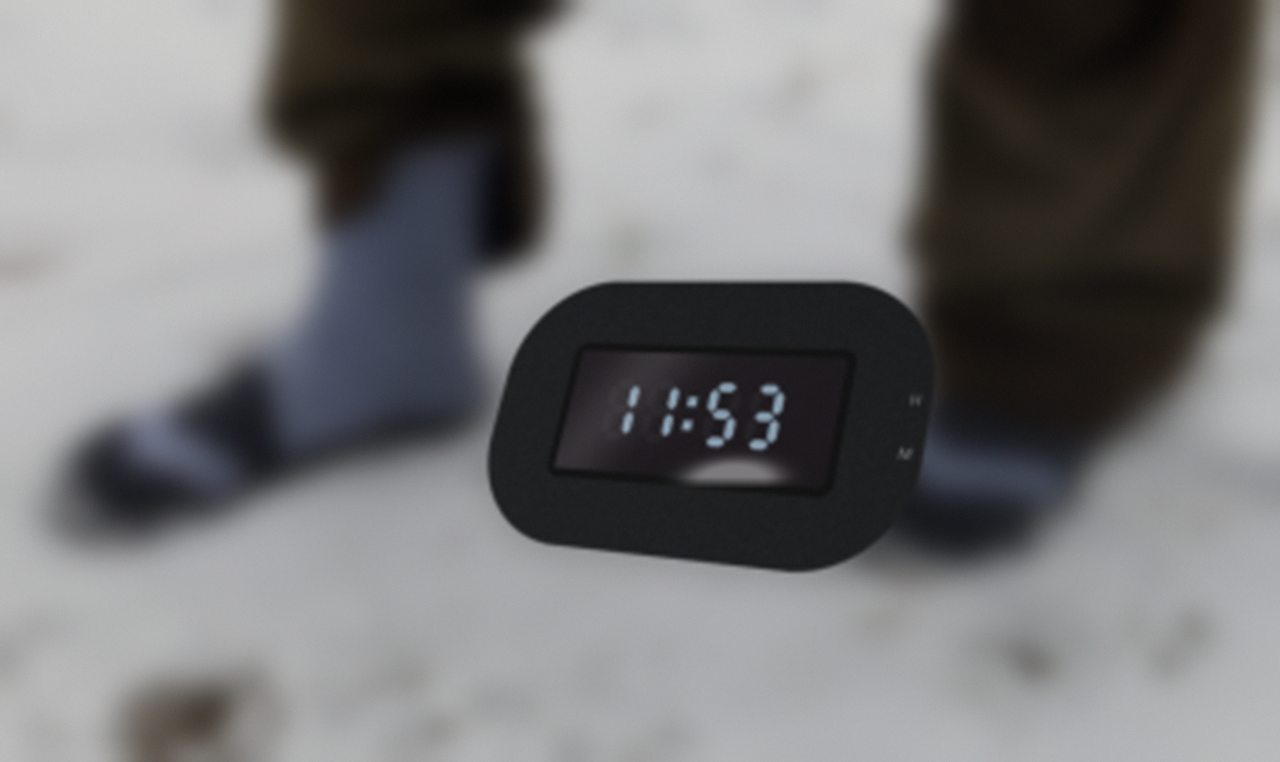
11:53
